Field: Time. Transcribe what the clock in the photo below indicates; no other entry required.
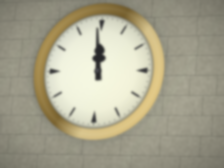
11:59
